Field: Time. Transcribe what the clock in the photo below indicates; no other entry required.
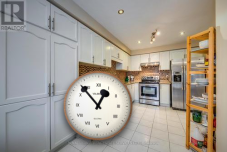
12:53
